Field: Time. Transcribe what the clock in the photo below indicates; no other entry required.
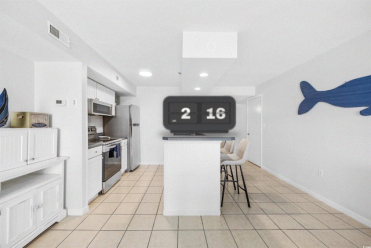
2:16
